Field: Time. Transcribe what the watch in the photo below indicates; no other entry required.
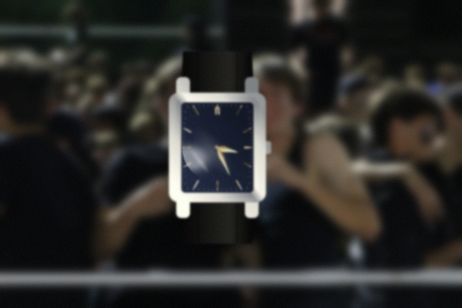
3:26
